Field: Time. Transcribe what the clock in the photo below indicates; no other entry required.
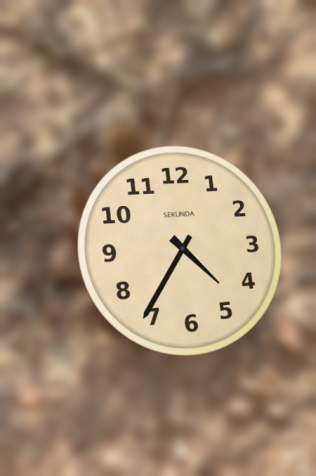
4:36
